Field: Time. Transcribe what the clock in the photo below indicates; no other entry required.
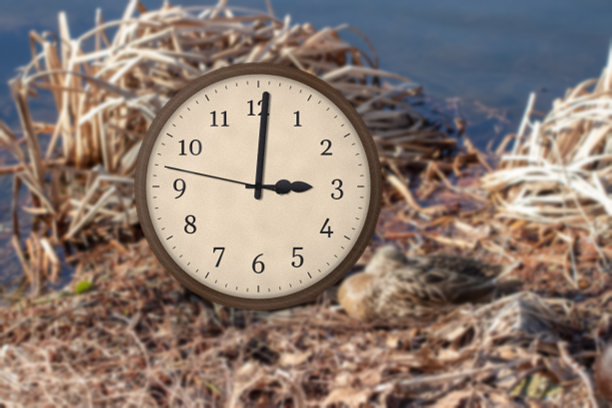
3:00:47
